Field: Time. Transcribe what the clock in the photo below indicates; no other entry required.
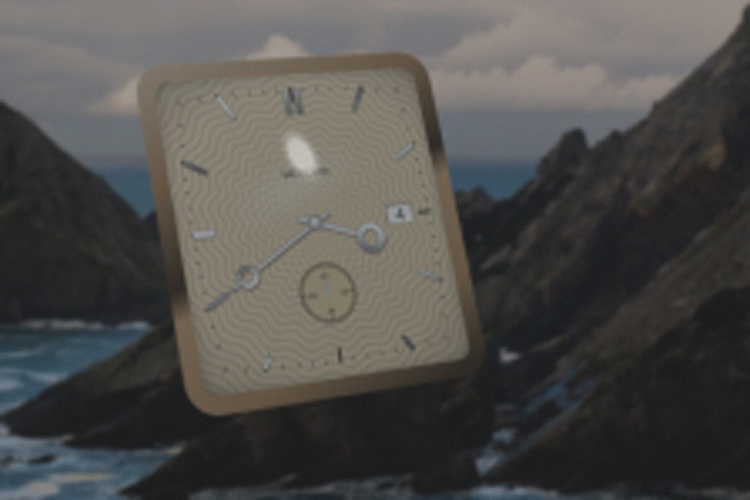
3:40
